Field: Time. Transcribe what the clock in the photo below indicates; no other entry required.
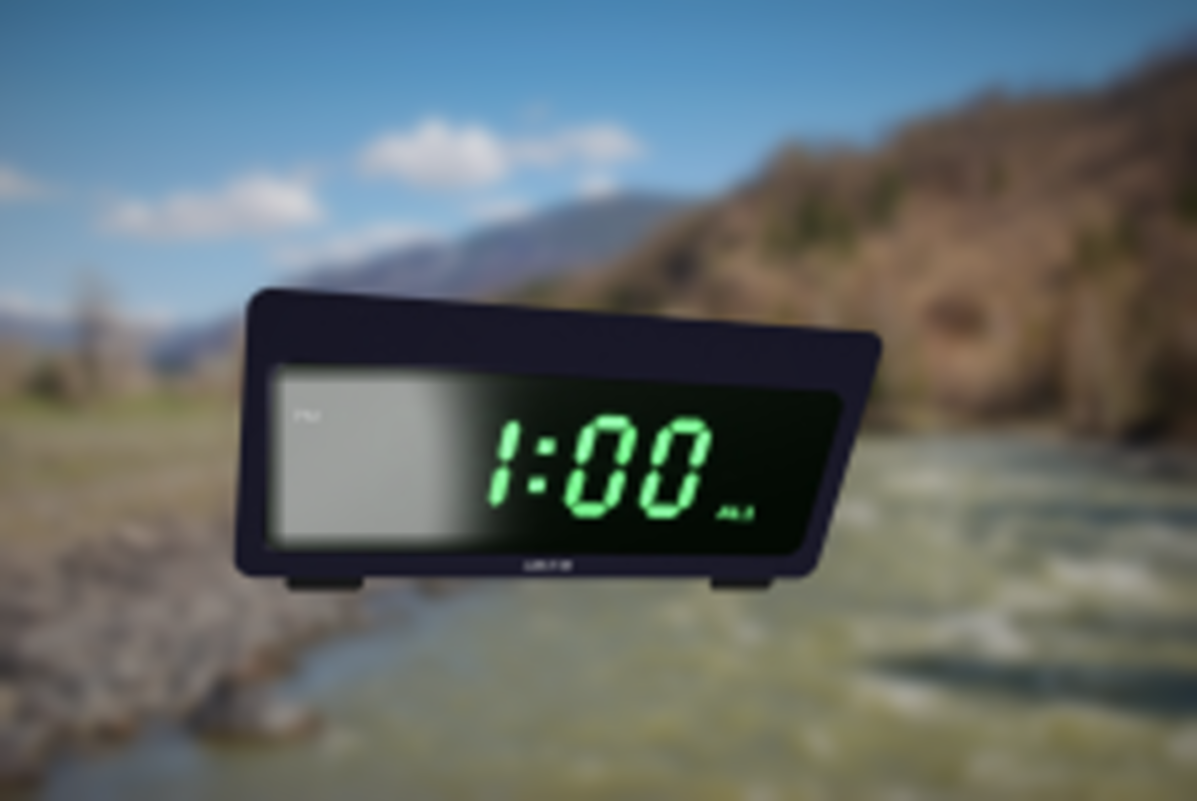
1:00
